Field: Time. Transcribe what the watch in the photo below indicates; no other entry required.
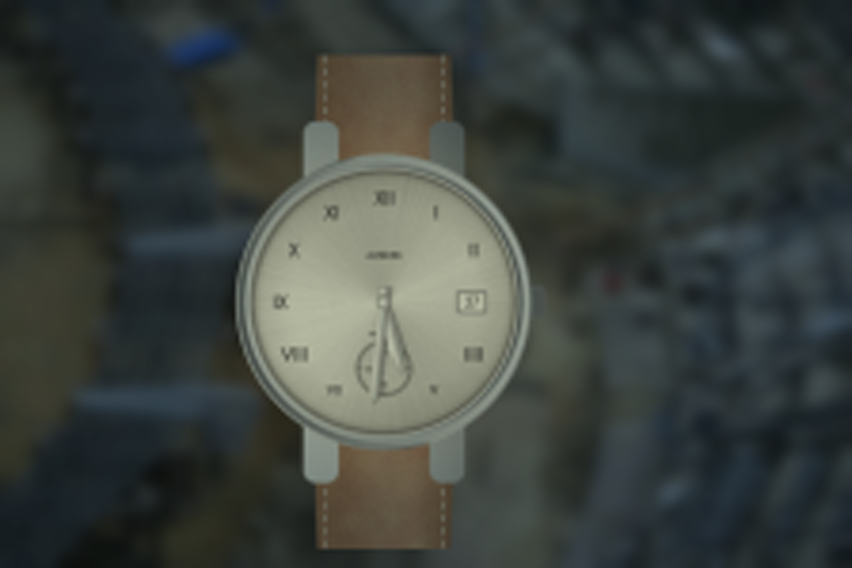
5:31
